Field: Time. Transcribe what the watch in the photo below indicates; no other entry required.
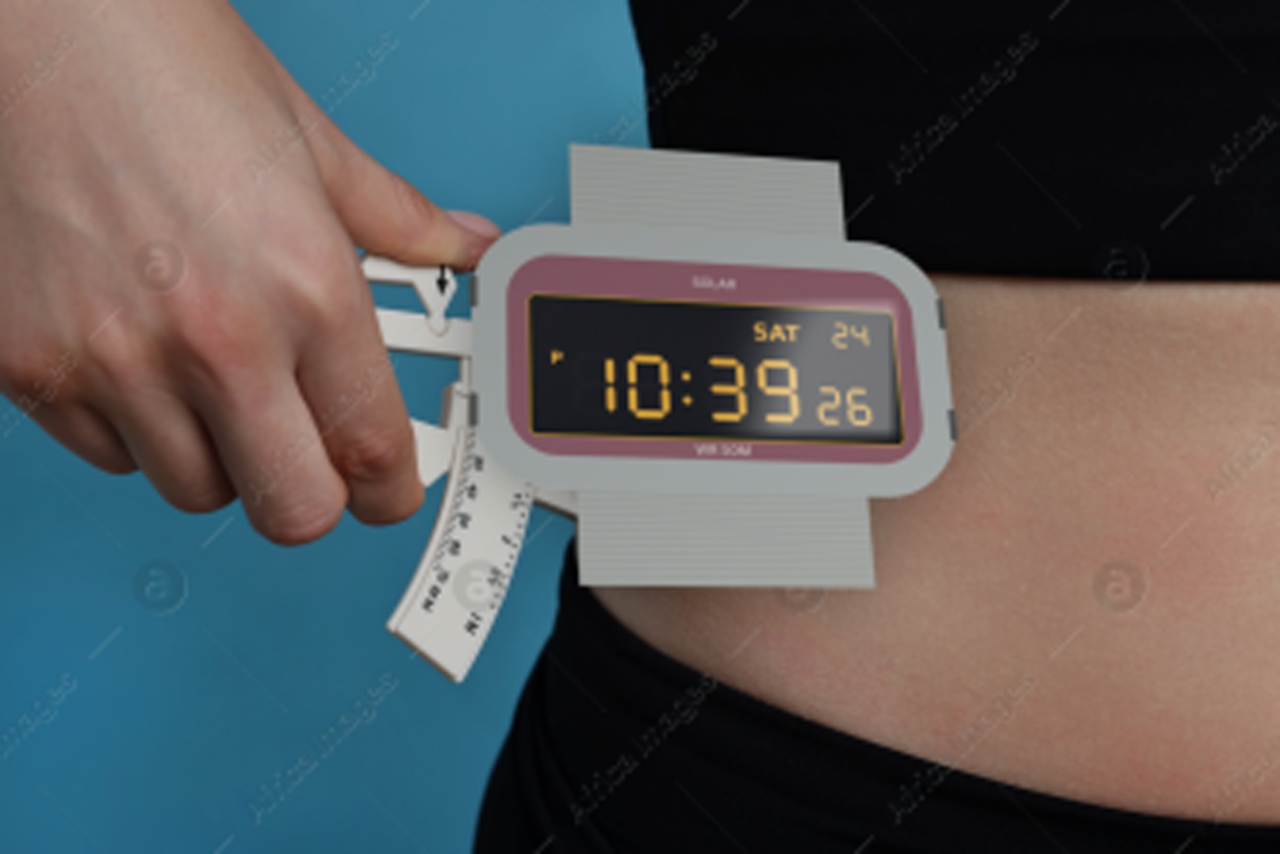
10:39:26
